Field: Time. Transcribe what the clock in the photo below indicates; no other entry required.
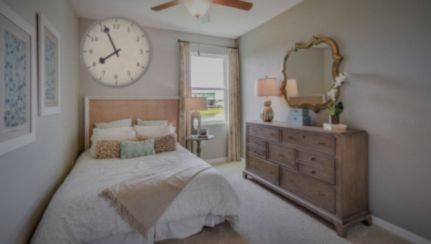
7:56
